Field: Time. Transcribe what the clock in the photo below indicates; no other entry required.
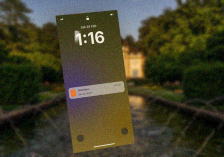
1:16
